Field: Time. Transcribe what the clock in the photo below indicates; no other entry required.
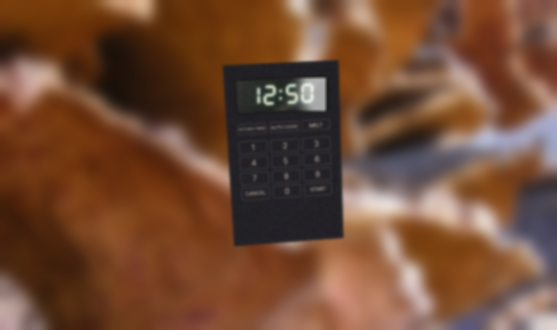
12:50
